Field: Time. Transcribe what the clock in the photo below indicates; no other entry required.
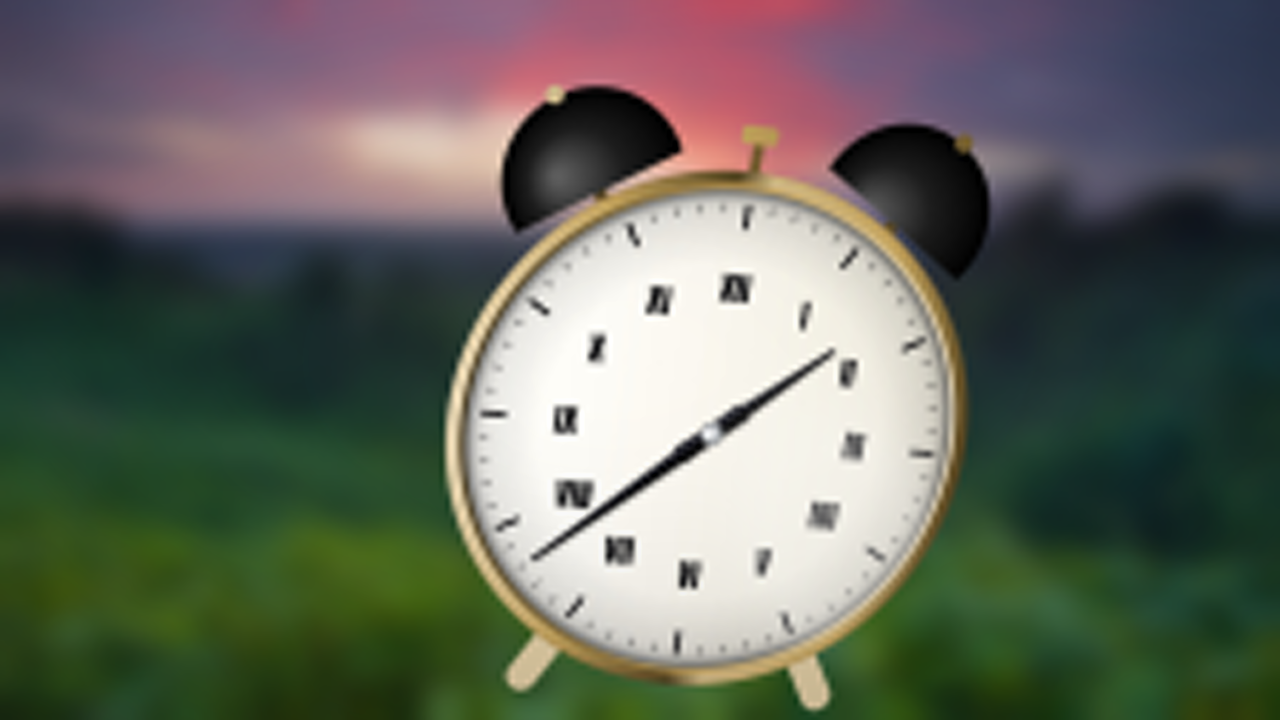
1:38
